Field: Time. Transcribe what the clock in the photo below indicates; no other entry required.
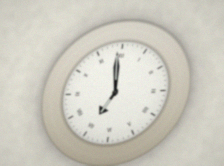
6:59
